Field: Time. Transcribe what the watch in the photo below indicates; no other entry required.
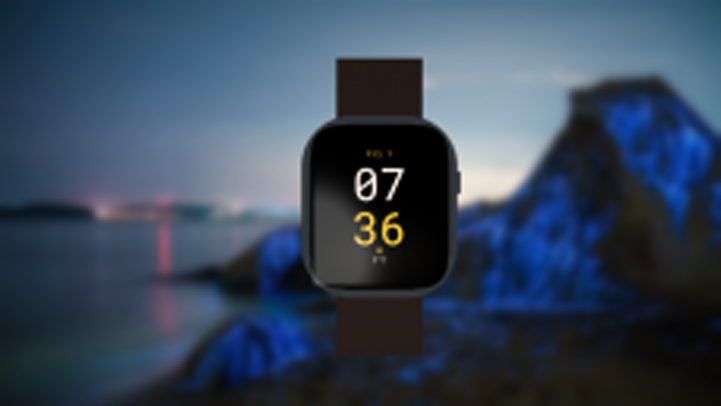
7:36
